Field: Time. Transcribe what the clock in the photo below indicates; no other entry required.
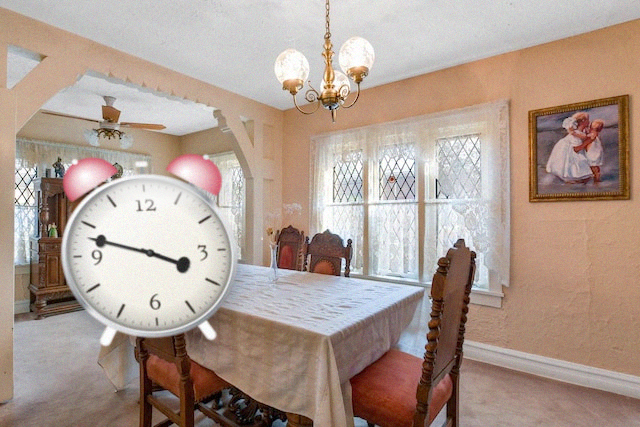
3:48
